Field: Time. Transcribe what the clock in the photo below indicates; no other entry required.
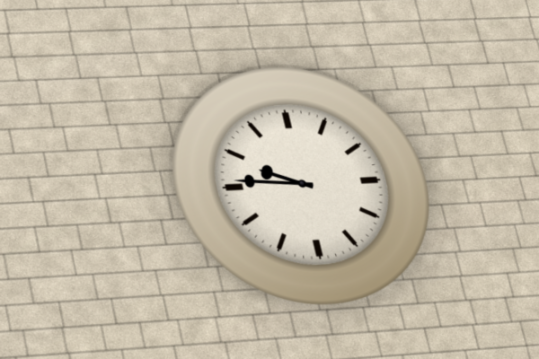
9:46
